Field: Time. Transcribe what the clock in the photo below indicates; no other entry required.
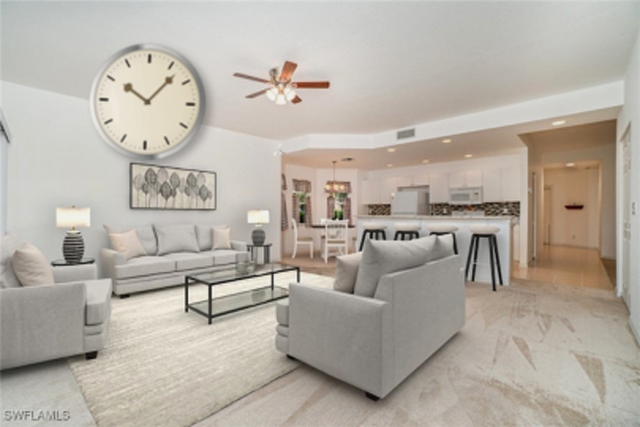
10:07
